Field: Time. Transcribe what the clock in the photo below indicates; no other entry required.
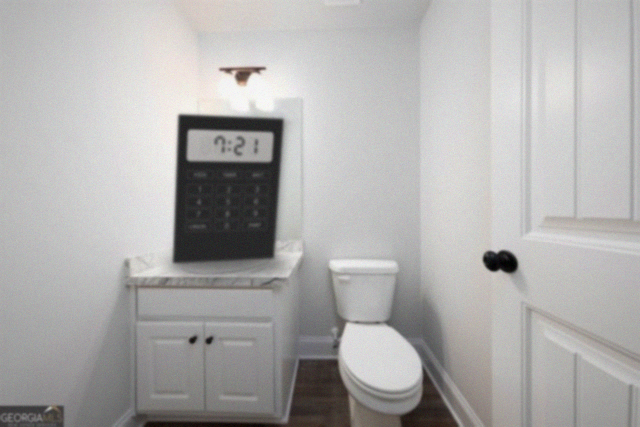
7:21
